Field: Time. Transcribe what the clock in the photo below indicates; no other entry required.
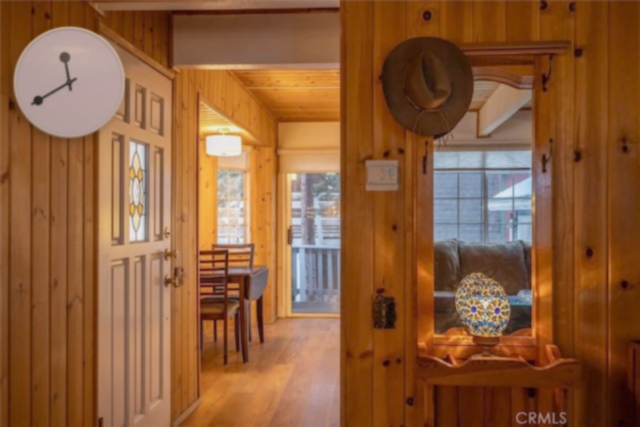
11:40
